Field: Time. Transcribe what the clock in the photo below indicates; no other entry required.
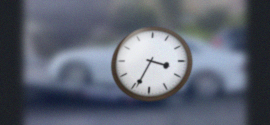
3:34
